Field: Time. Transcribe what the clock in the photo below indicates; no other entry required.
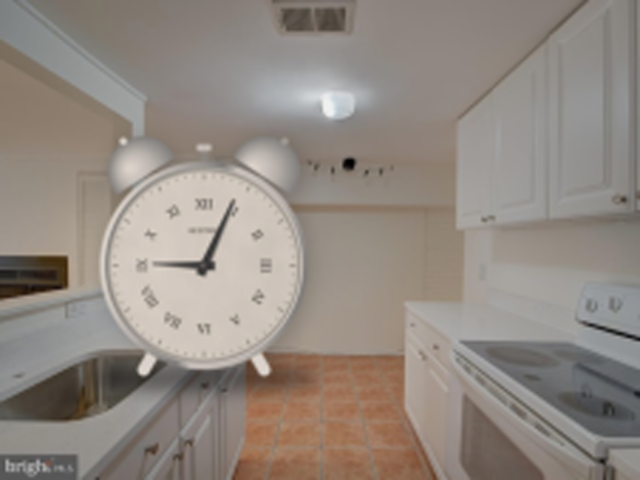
9:04
